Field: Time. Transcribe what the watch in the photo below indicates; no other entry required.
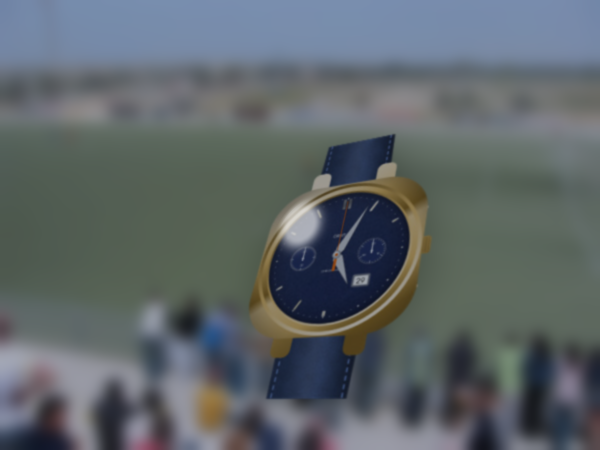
5:04
